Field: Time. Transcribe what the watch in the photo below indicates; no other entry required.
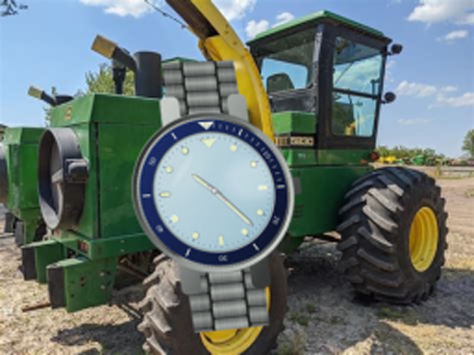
10:23
